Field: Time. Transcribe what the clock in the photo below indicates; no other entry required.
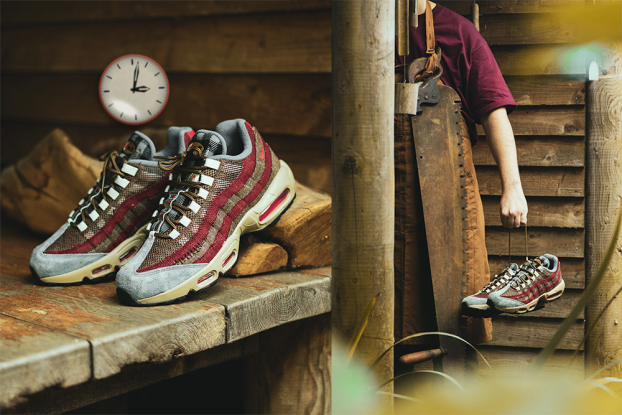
3:02
